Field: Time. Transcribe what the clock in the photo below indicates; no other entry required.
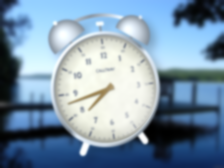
7:43
